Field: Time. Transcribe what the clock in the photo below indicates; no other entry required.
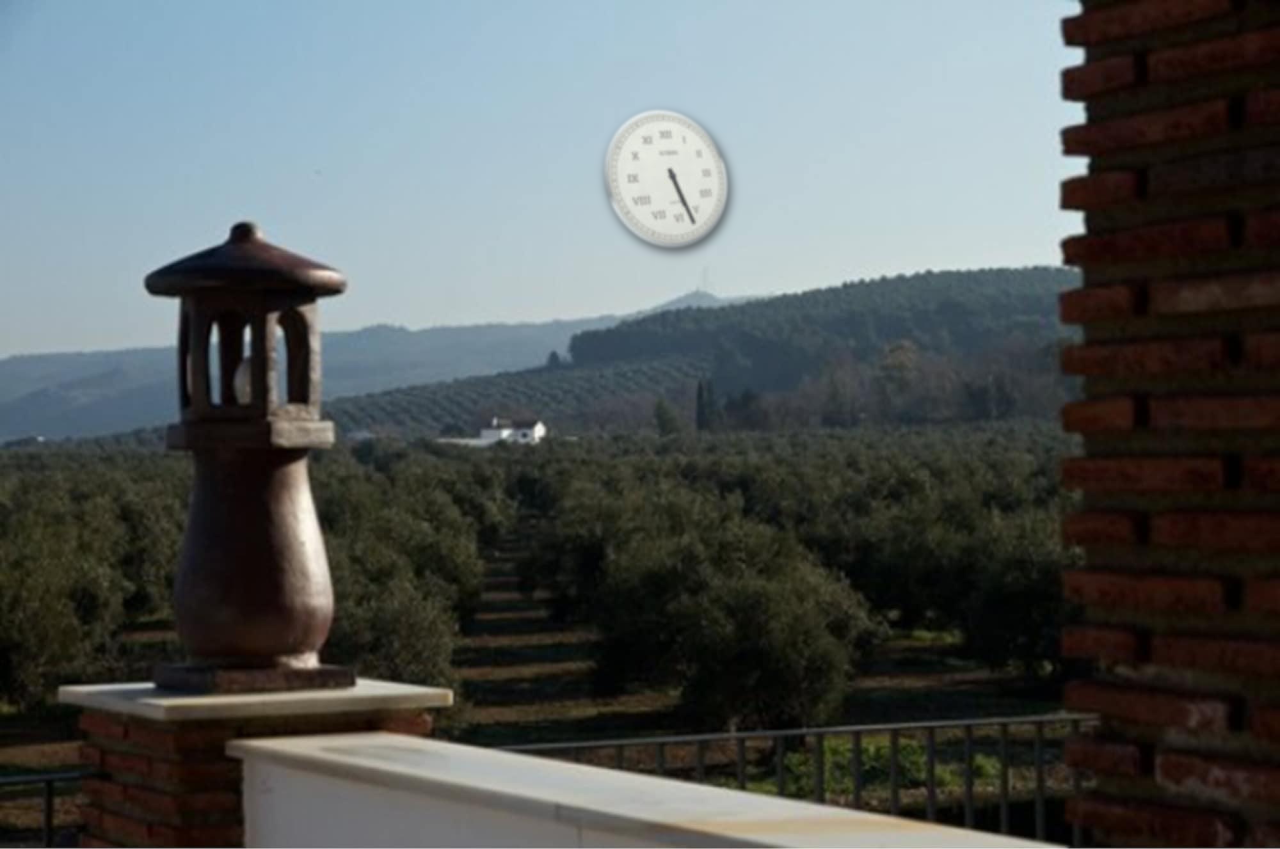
5:27
